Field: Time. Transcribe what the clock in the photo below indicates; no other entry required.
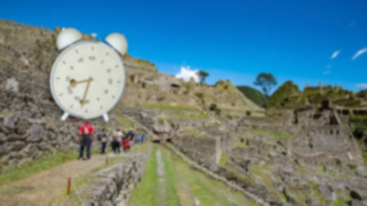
8:32
